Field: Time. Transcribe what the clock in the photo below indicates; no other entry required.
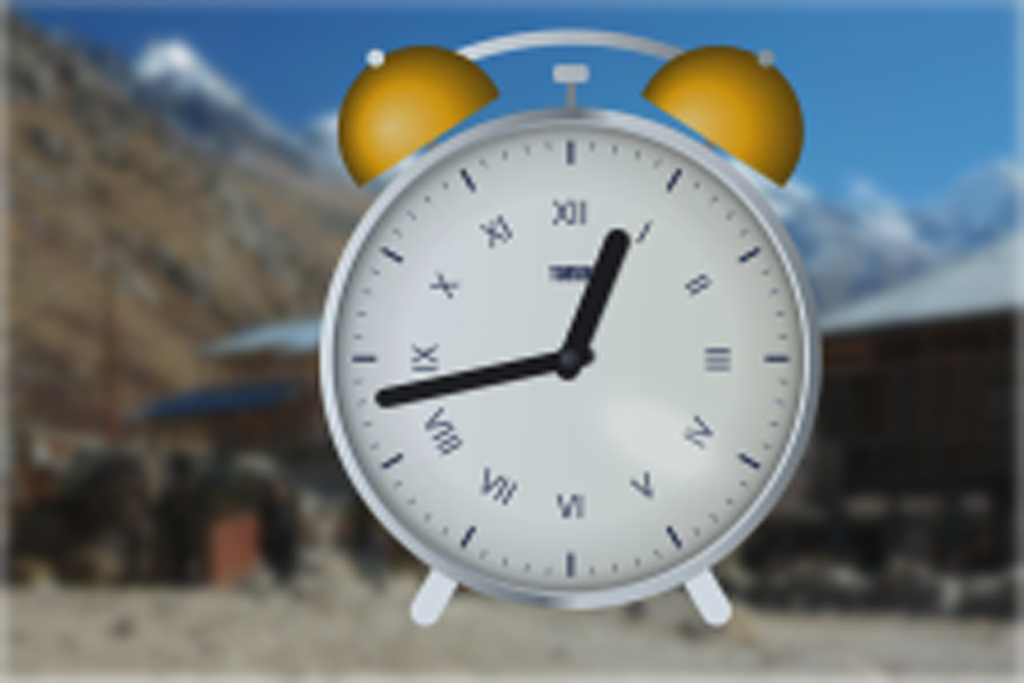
12:43
